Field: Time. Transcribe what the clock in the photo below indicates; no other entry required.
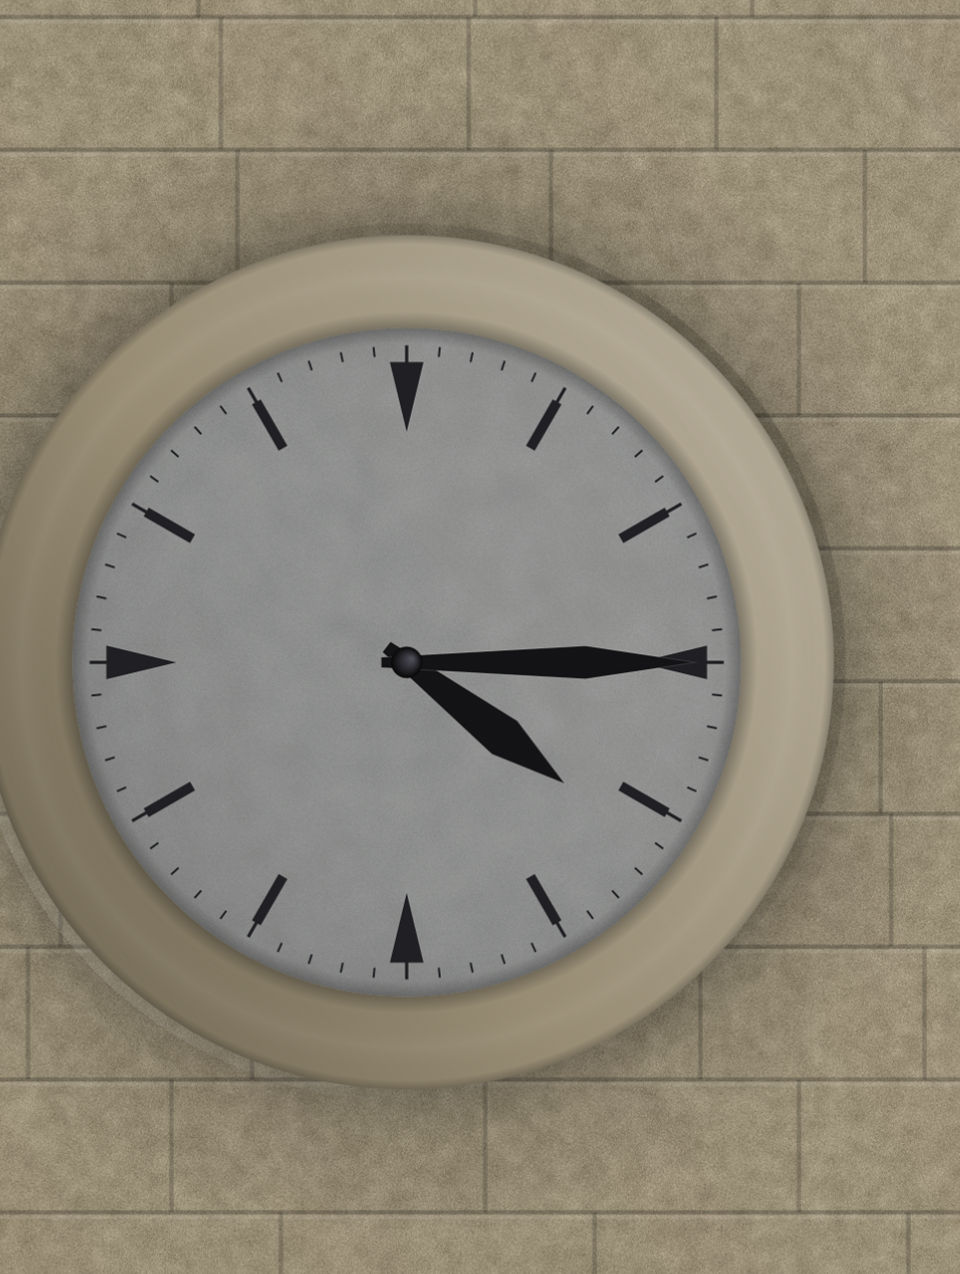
4:15
